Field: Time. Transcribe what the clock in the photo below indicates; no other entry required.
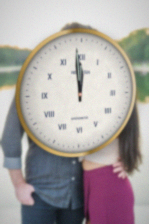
11:59
